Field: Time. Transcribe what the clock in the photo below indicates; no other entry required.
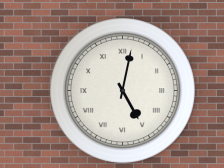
5:02
